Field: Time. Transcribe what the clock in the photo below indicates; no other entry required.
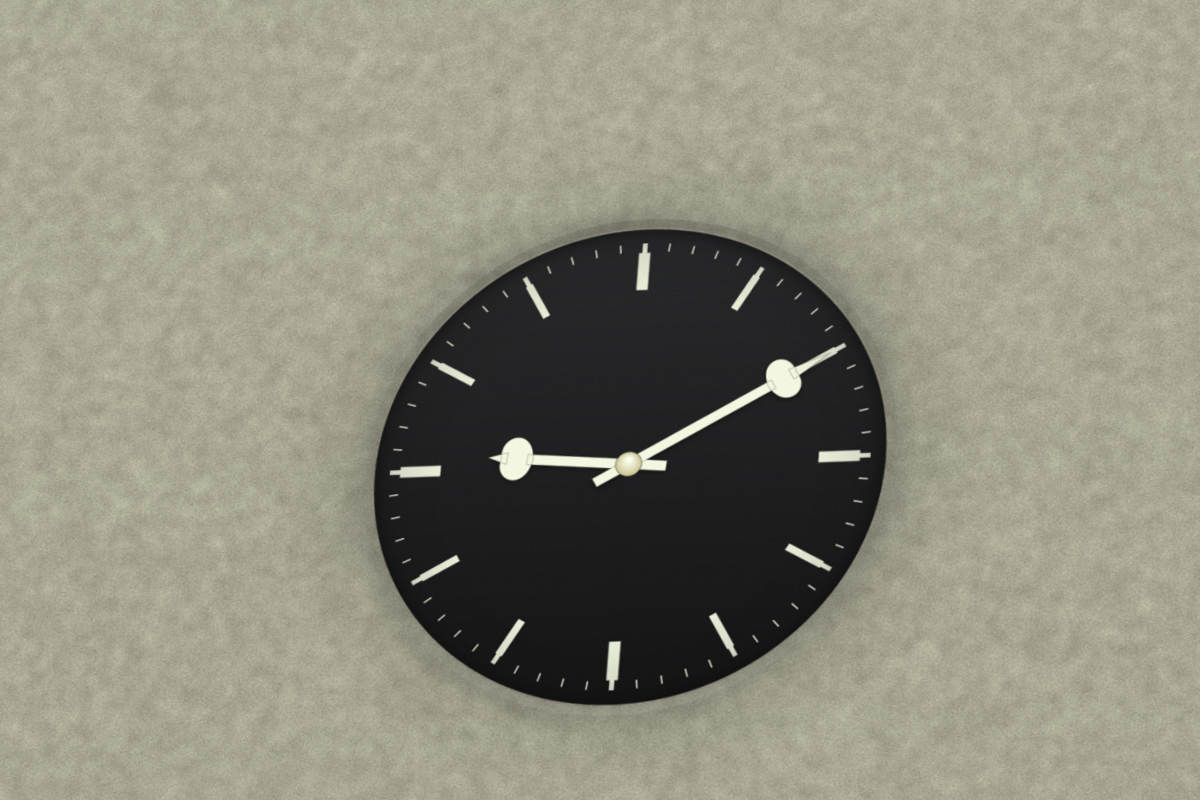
9:10
